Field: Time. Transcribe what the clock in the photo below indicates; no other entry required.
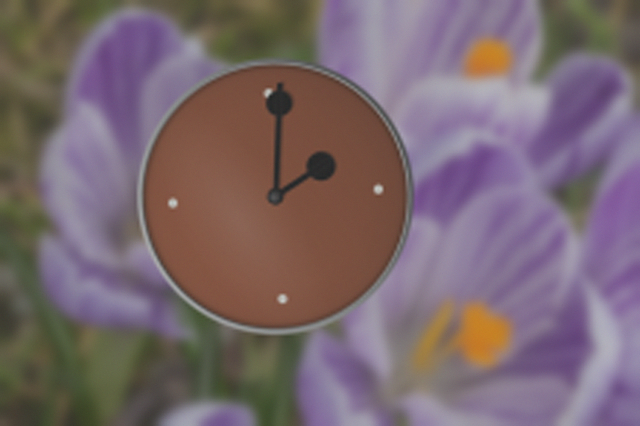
2:01
